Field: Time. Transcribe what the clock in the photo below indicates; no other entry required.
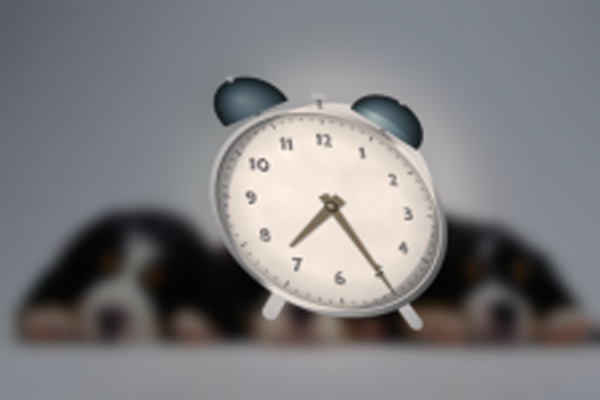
7:25
